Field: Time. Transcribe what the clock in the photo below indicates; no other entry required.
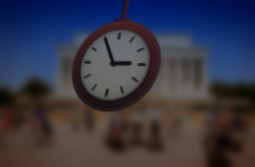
2:55
